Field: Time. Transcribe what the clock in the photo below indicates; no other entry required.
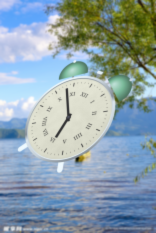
5:53
